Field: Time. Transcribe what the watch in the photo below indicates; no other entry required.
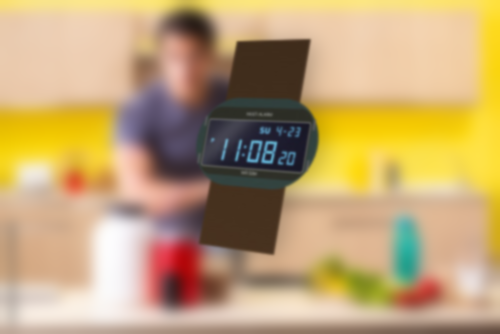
11:08:20
